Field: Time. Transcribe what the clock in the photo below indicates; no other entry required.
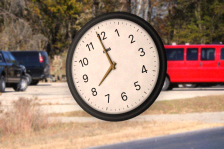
7:59
